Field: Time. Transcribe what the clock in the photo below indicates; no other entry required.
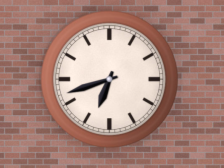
6:42
